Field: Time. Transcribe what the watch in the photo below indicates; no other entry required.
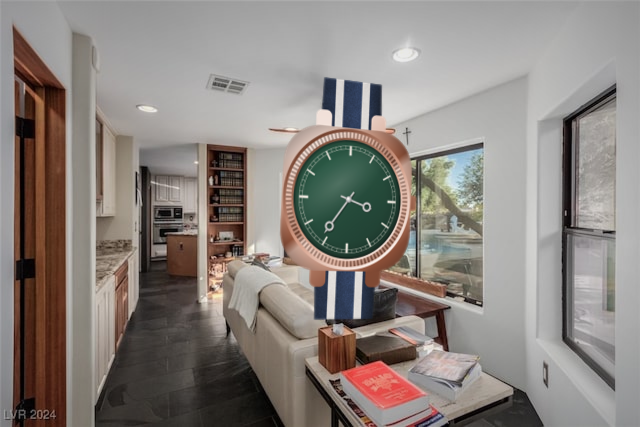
3:36
